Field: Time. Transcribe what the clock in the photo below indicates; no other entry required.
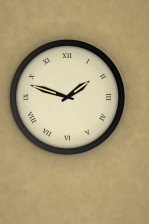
1:48
